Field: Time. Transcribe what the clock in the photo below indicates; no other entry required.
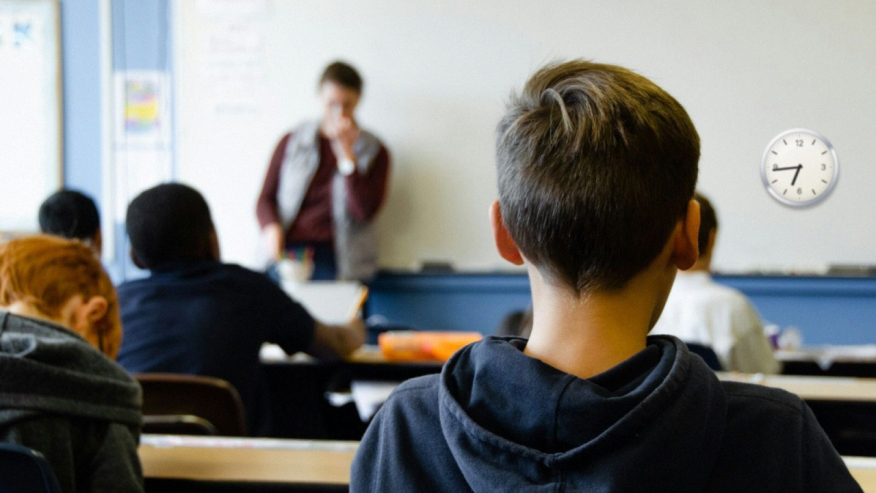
6:44
